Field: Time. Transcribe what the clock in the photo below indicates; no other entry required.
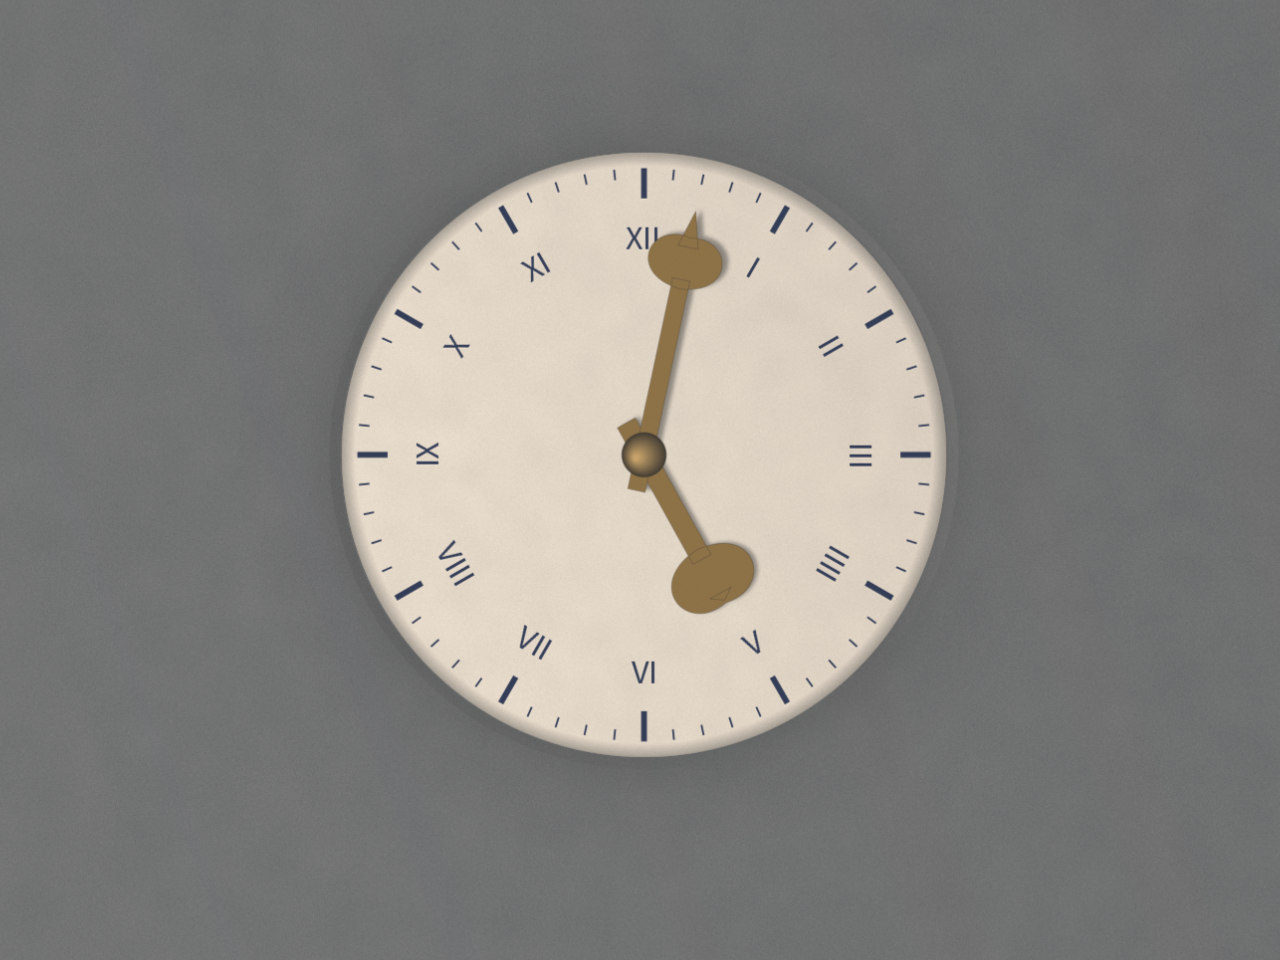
5:02
